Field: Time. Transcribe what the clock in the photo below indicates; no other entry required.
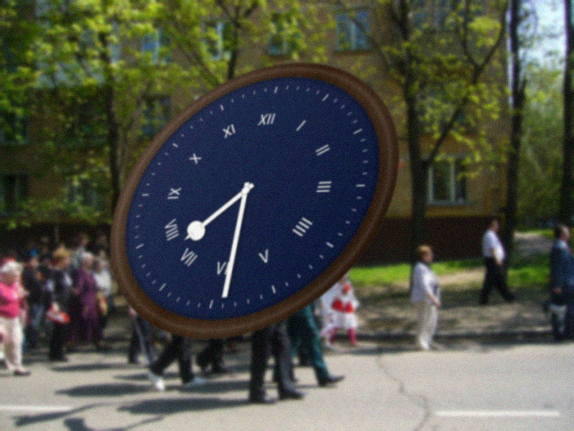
7:29
